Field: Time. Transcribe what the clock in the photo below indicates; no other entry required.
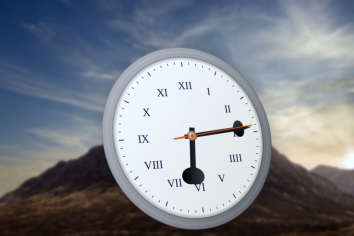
6:14:14
